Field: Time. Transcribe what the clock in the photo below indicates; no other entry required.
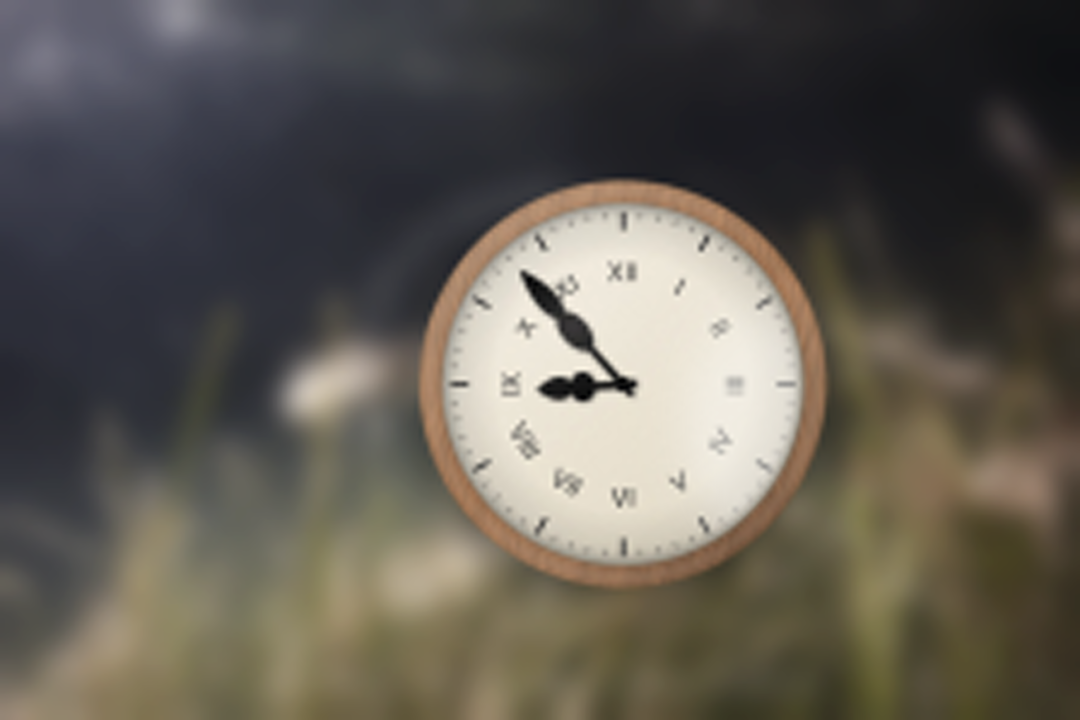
8:53
